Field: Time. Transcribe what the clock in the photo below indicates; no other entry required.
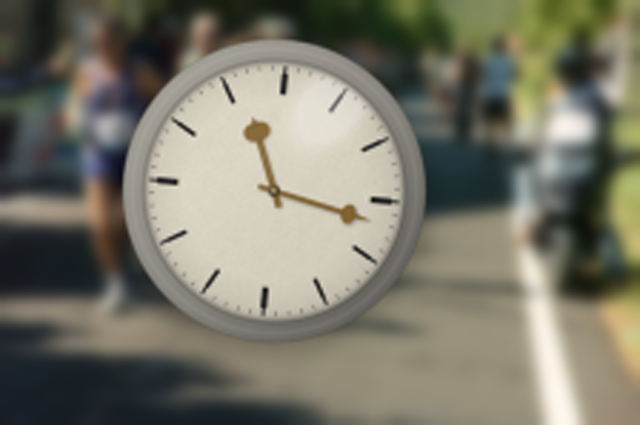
11:17
